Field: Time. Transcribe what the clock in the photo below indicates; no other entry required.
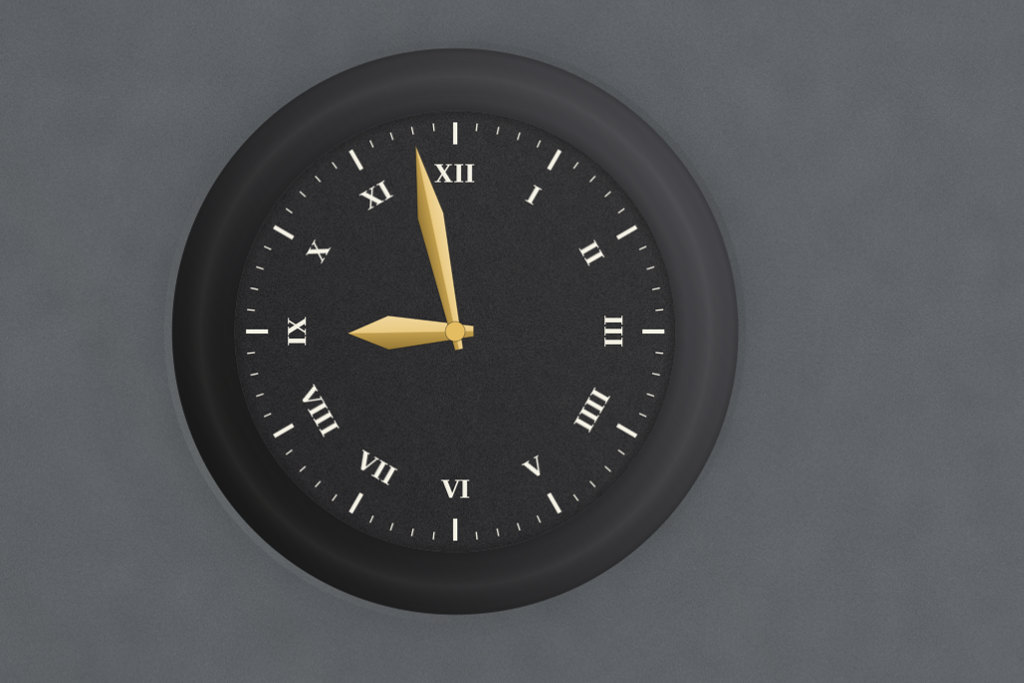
8:58
